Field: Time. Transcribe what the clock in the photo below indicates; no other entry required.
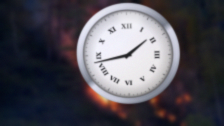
1:43
